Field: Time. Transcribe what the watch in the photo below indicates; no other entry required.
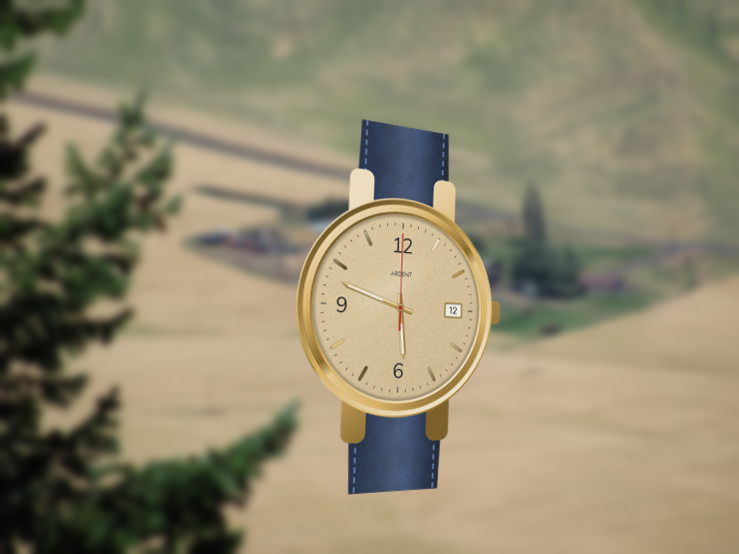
5:48:00
